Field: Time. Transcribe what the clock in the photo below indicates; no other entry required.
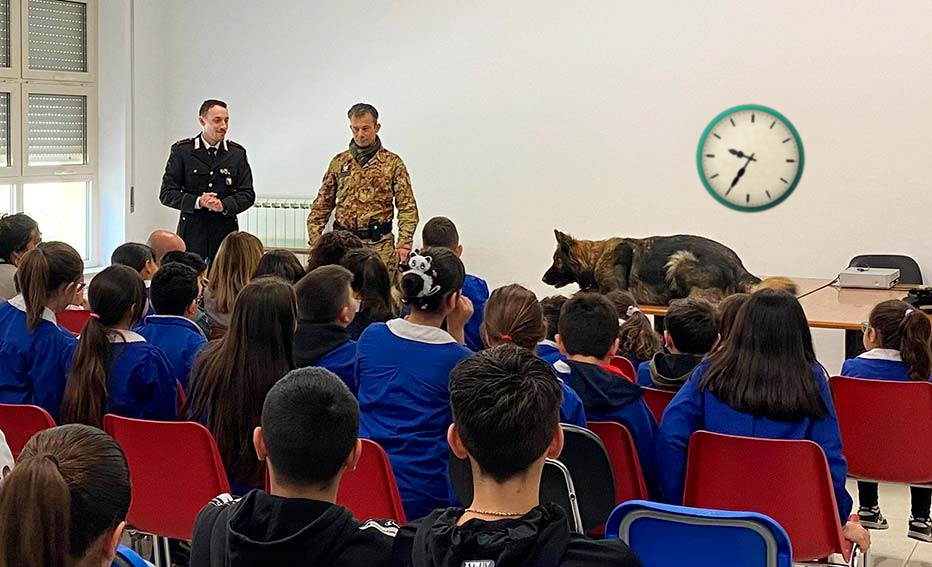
9:35
